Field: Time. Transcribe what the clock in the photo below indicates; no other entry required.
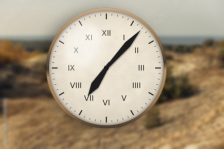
7:07
